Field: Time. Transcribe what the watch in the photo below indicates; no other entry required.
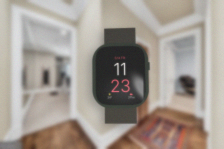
11:23
